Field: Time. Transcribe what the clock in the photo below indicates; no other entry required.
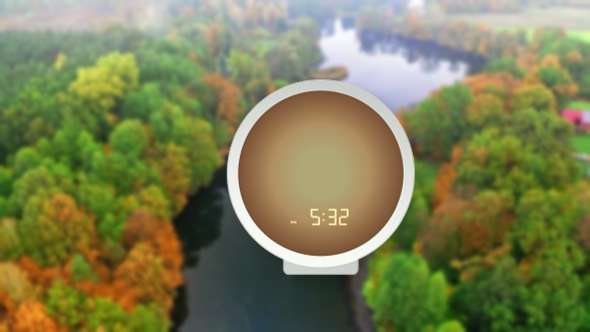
5:32
